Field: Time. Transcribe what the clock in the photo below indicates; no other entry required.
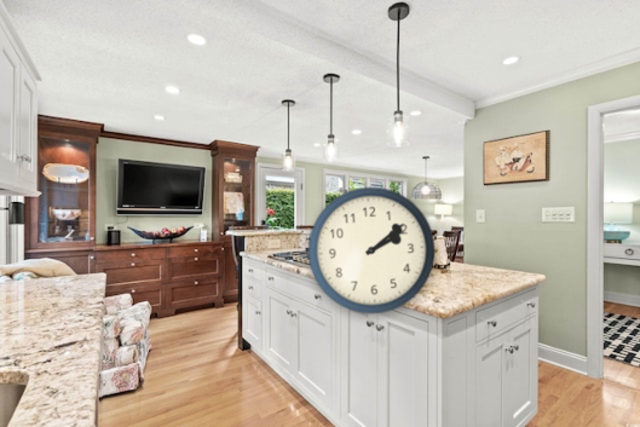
2:09
